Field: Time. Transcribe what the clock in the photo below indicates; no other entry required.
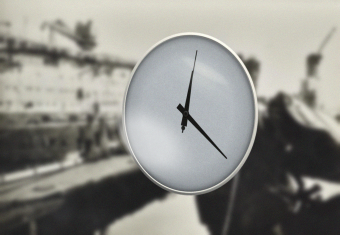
12:22:02
